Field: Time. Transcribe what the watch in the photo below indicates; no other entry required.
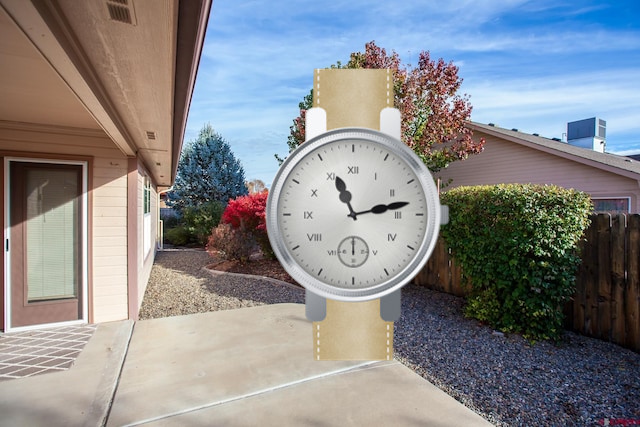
11:13
